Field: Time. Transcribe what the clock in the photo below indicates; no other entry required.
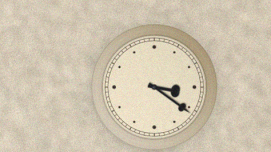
3:21
